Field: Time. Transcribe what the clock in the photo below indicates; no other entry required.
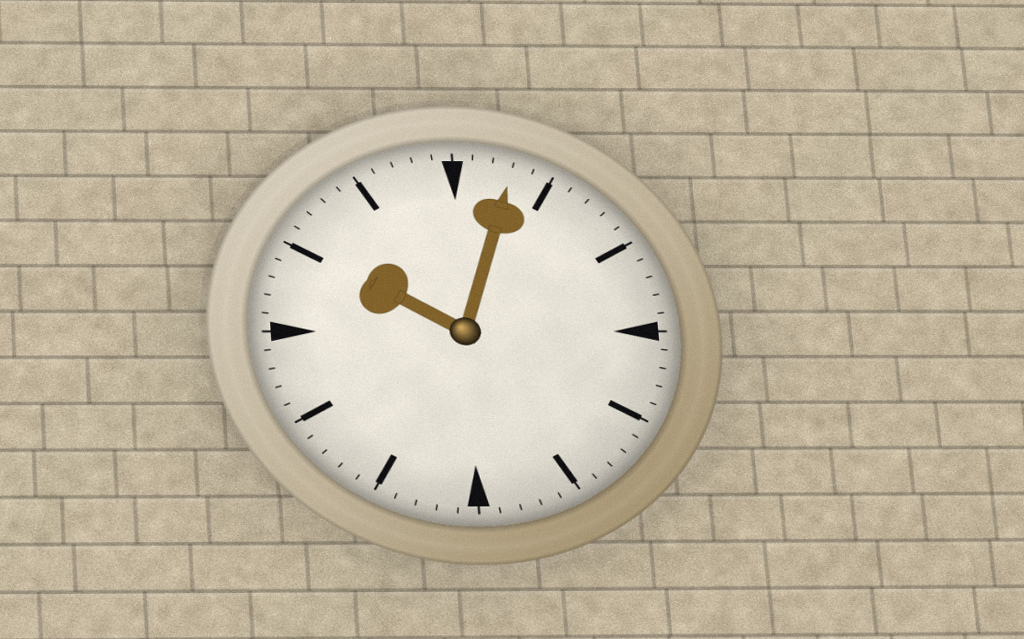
10:03
